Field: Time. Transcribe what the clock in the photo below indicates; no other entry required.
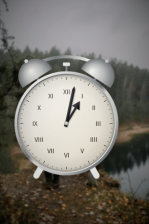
1:02
